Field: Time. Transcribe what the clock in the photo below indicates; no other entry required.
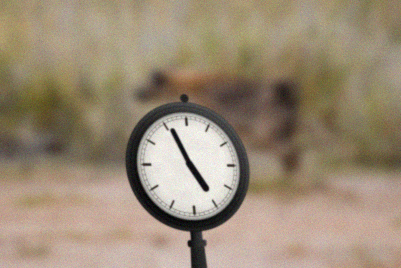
4:56
